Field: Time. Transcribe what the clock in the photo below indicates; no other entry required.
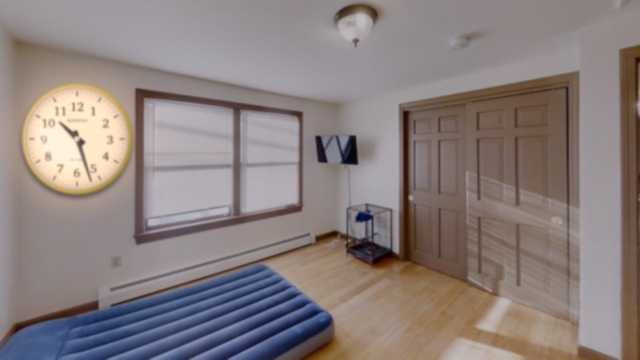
10:27
